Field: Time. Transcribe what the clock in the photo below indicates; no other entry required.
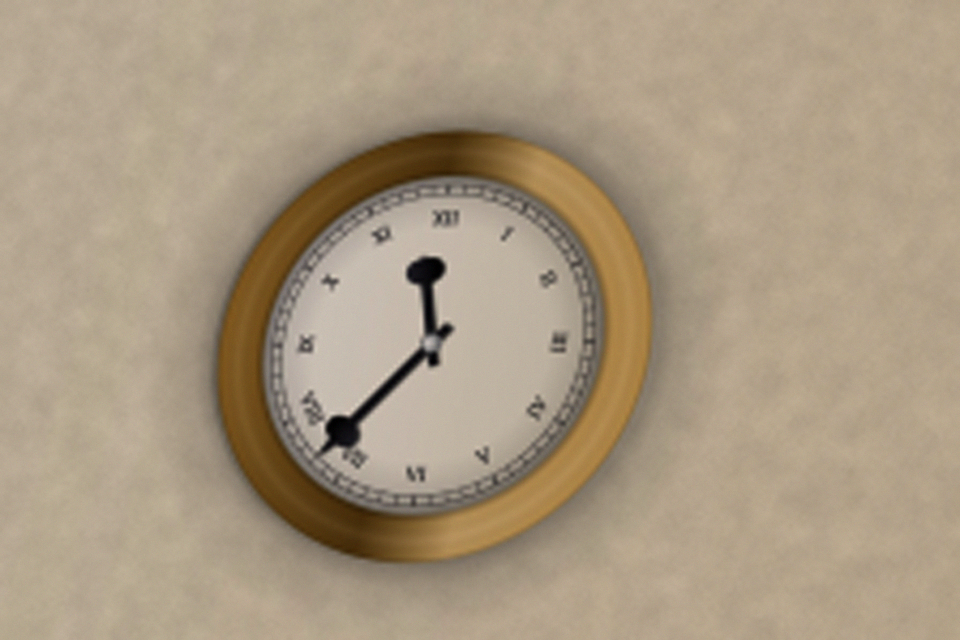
11:37
